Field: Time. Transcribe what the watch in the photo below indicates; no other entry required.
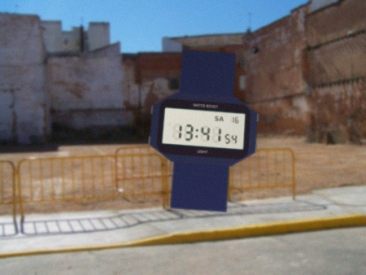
13:41:54
